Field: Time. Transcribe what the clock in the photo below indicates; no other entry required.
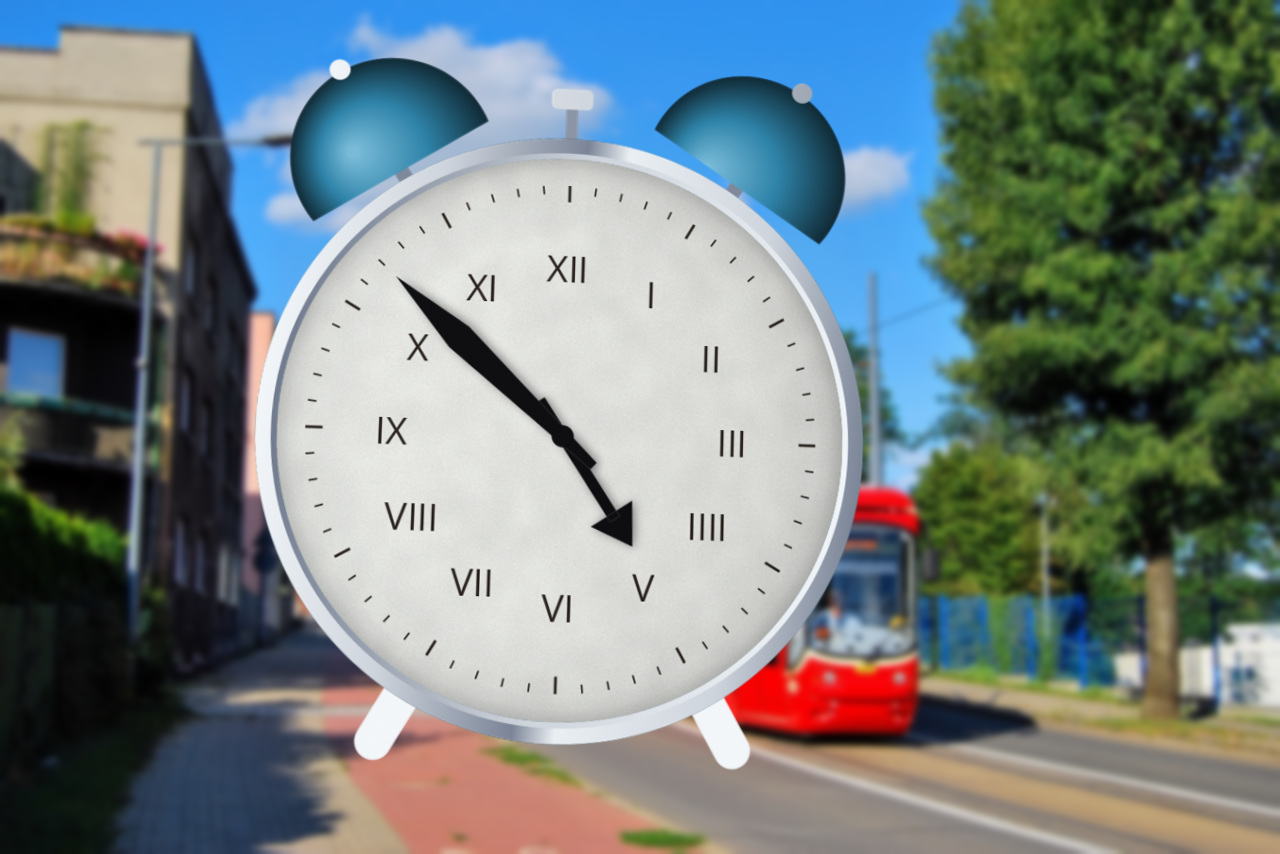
4:52
